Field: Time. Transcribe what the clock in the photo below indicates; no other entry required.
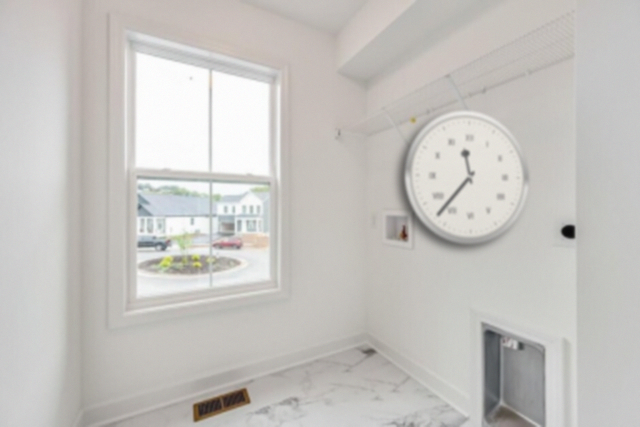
11:37
